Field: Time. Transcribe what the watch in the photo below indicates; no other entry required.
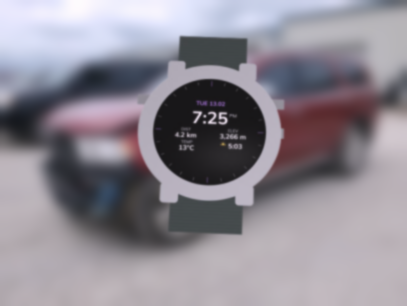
7:25
